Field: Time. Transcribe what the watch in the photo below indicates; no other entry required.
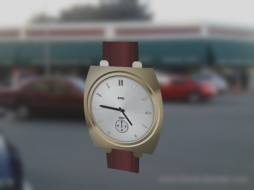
4:46
